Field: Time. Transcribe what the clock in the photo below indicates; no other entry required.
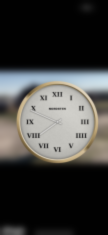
7:49
